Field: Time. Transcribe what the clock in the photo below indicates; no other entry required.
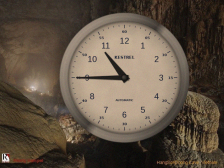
10:45
